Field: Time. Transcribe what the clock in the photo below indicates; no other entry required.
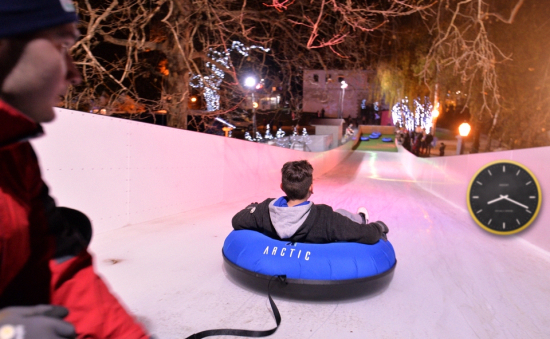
8:19
